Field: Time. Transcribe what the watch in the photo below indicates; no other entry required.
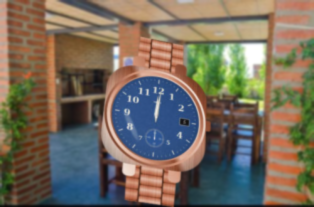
12:01
